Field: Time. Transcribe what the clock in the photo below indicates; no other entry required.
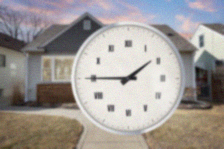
1:45
